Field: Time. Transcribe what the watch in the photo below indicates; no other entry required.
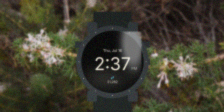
2:37
